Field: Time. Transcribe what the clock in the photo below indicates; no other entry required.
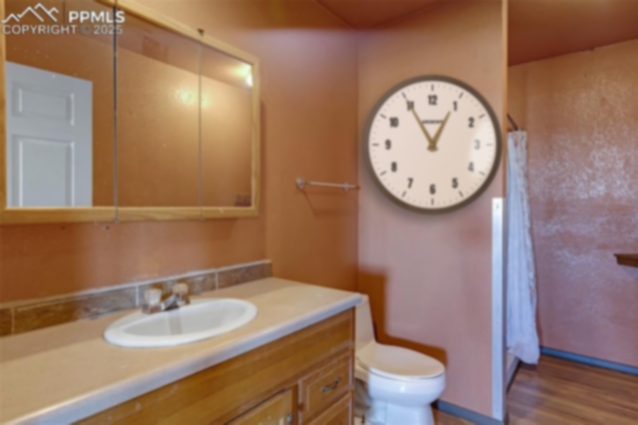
12:55
